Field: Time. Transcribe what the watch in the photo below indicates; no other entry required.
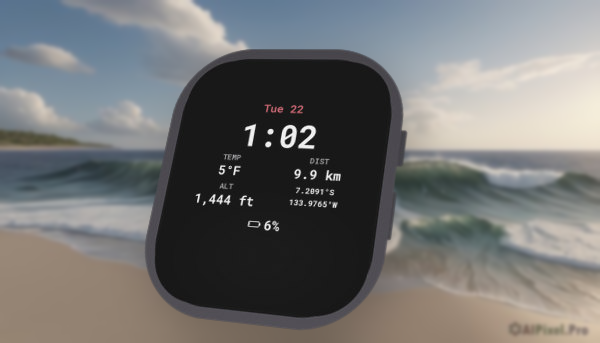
1:02
